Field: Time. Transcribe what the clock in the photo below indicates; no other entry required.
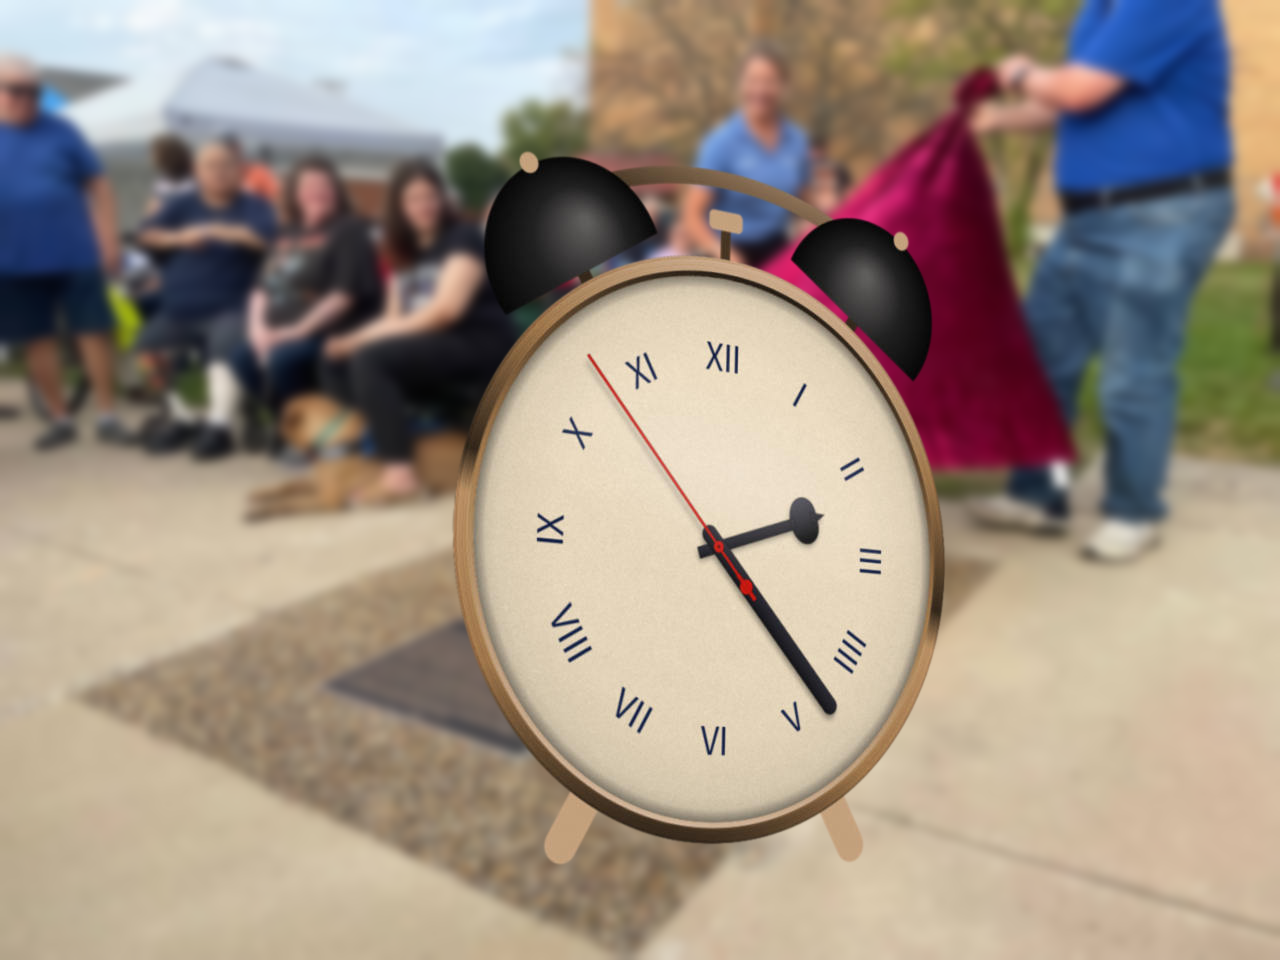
2:22:53
